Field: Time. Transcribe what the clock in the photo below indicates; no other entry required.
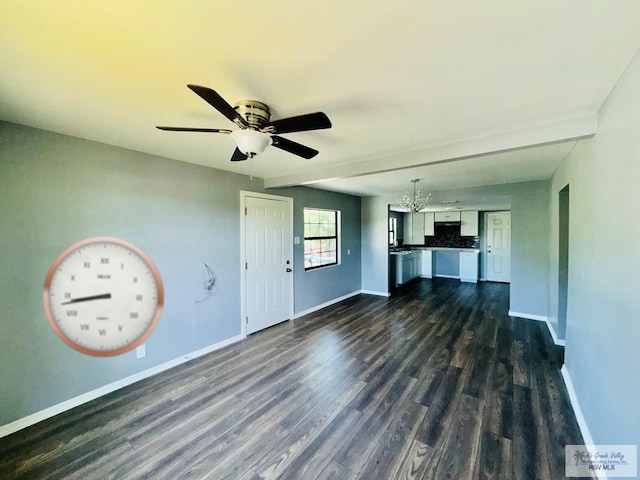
8:43
